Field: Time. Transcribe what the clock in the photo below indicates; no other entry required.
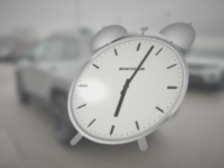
6:03
